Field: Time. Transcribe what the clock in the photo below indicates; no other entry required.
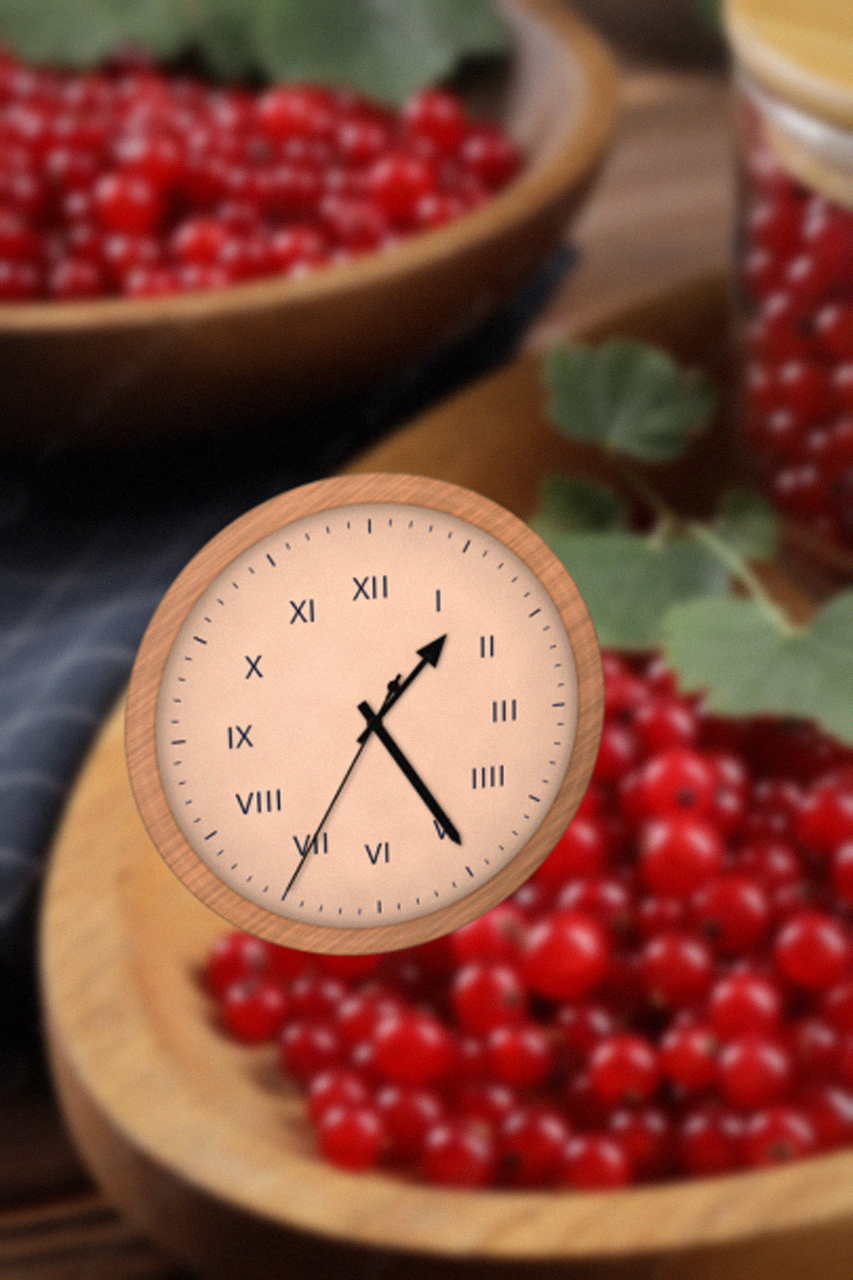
1:24:35
